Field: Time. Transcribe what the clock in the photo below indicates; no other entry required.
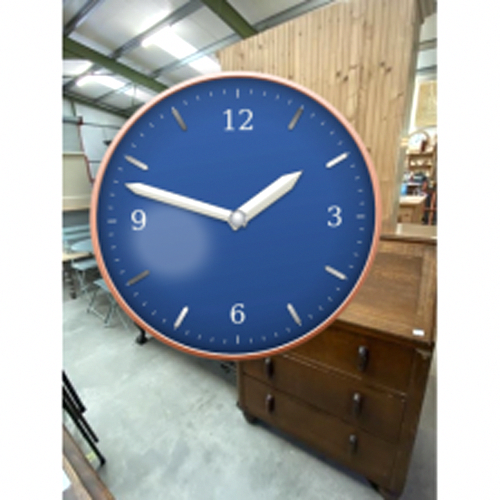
1:48
